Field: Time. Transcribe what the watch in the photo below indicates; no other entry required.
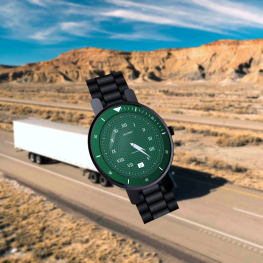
4:24
